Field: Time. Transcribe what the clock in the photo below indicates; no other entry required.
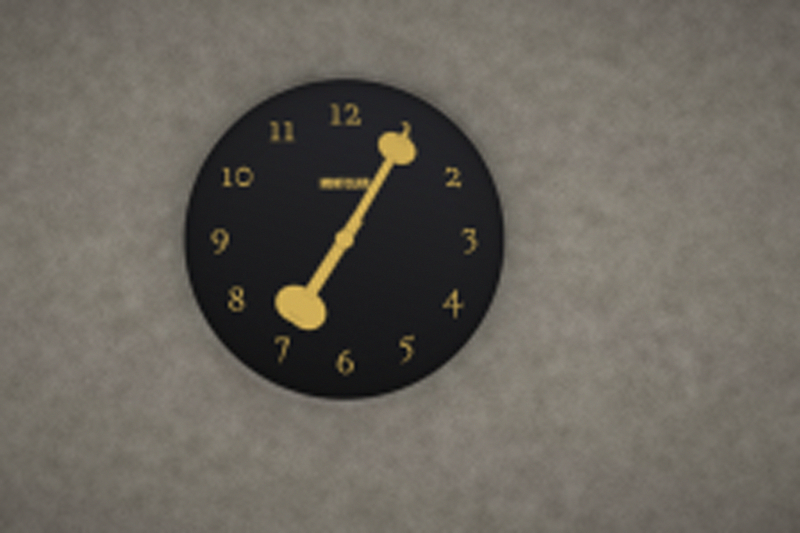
7:05
